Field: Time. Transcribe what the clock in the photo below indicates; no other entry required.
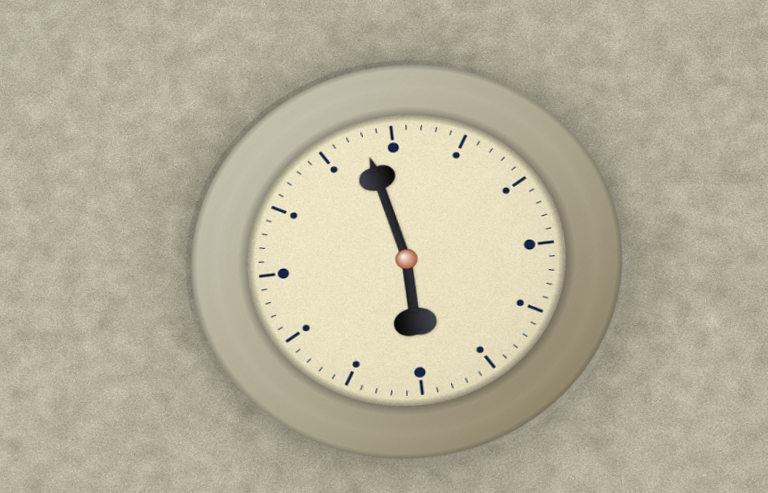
5:58
